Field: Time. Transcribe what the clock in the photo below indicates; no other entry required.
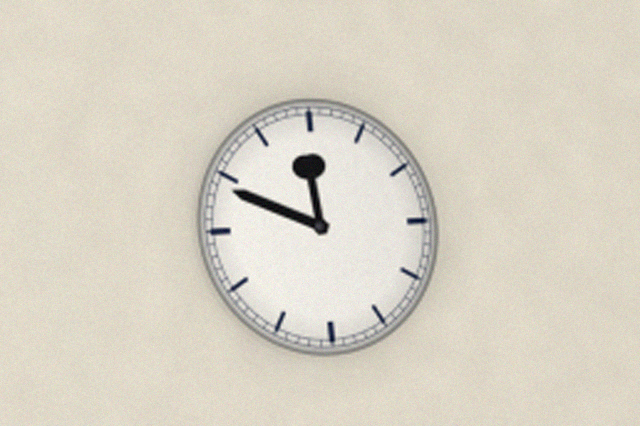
11:49
